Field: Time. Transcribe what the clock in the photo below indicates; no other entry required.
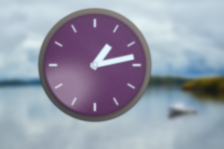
1:13
